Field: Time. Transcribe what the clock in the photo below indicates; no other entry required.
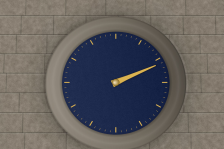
2:11
